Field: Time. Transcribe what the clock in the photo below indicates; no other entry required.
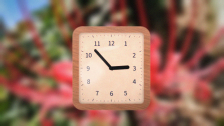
2:53
